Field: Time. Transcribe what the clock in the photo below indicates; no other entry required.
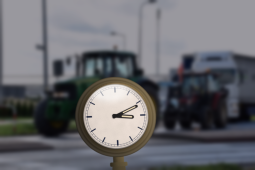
3:11
